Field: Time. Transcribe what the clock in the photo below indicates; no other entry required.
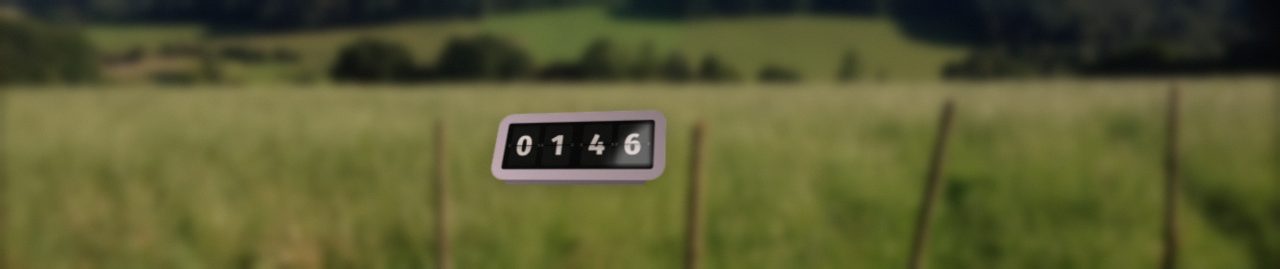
1:46
